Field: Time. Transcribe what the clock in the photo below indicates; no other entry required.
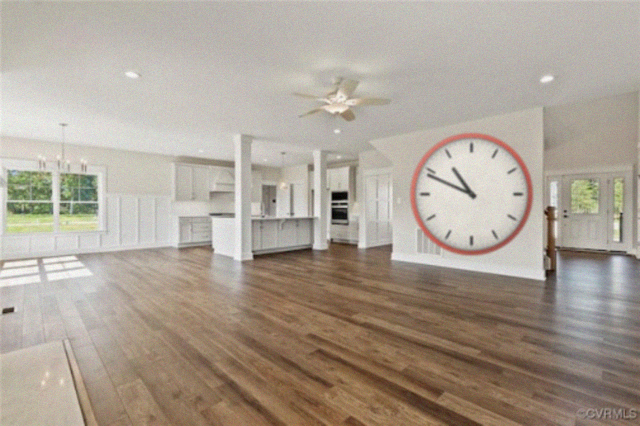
10:49
